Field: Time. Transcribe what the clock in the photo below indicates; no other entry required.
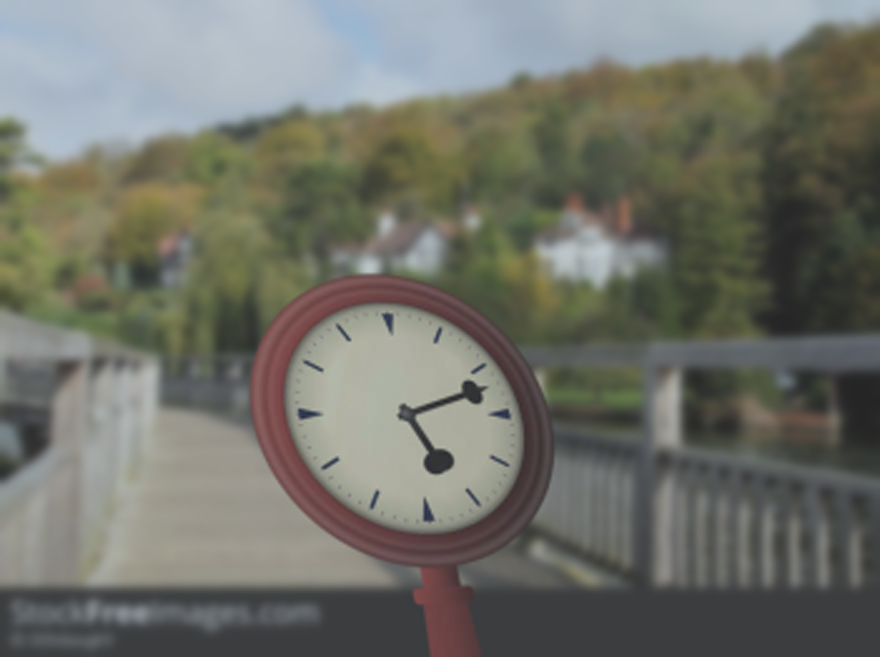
5:12
